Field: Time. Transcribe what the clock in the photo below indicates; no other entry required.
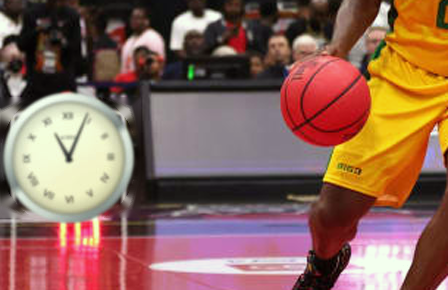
11:04
